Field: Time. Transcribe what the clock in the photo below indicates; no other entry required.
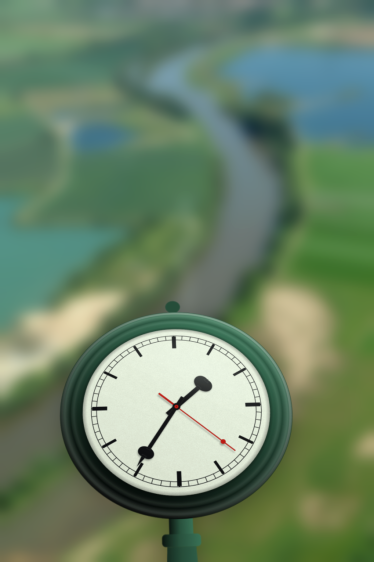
1:35:22
